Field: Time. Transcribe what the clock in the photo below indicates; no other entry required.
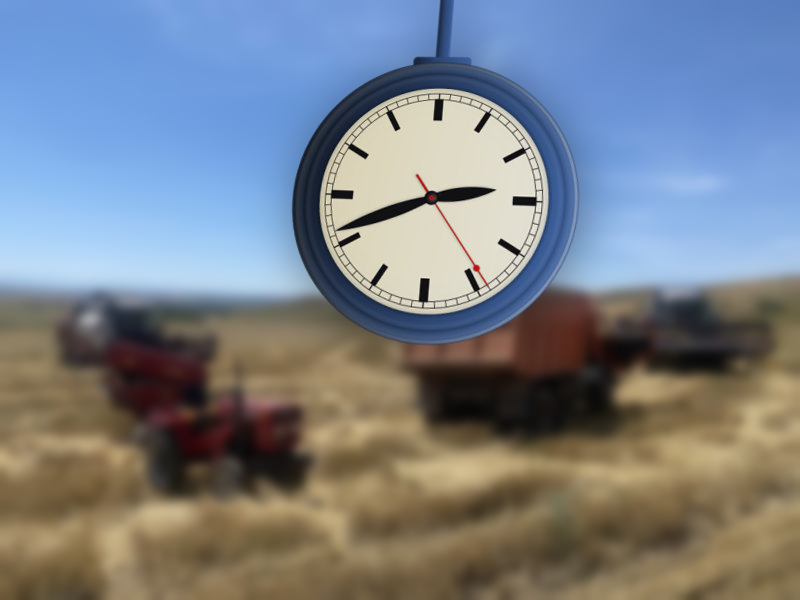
2:41:24
